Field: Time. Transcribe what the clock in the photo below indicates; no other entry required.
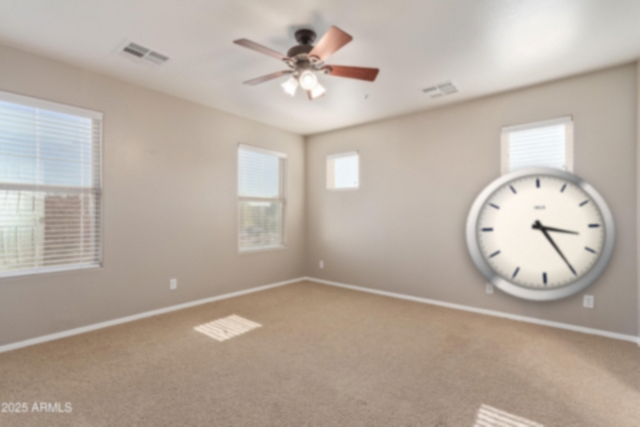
3:25
